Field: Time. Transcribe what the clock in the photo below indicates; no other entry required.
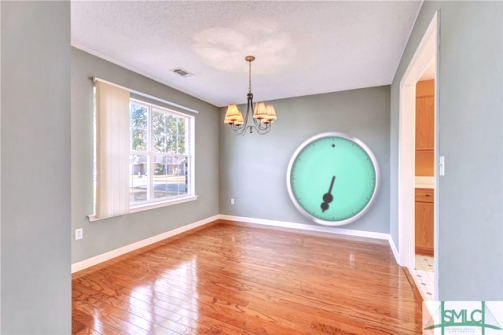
6:33
